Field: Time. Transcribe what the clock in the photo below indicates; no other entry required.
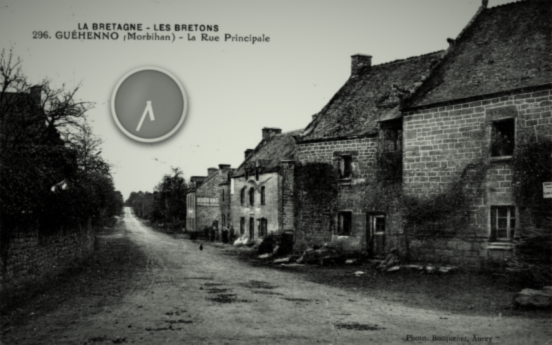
5:34
